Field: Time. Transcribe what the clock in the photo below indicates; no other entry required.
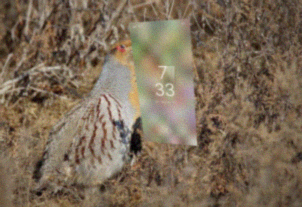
7:33
